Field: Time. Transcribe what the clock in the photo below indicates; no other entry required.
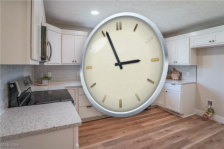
2:56
